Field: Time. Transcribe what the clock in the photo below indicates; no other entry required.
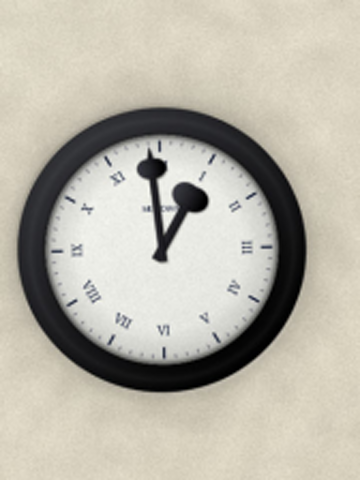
12:59
